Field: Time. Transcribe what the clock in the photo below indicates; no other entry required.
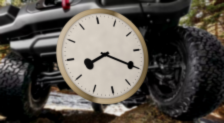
8:20
